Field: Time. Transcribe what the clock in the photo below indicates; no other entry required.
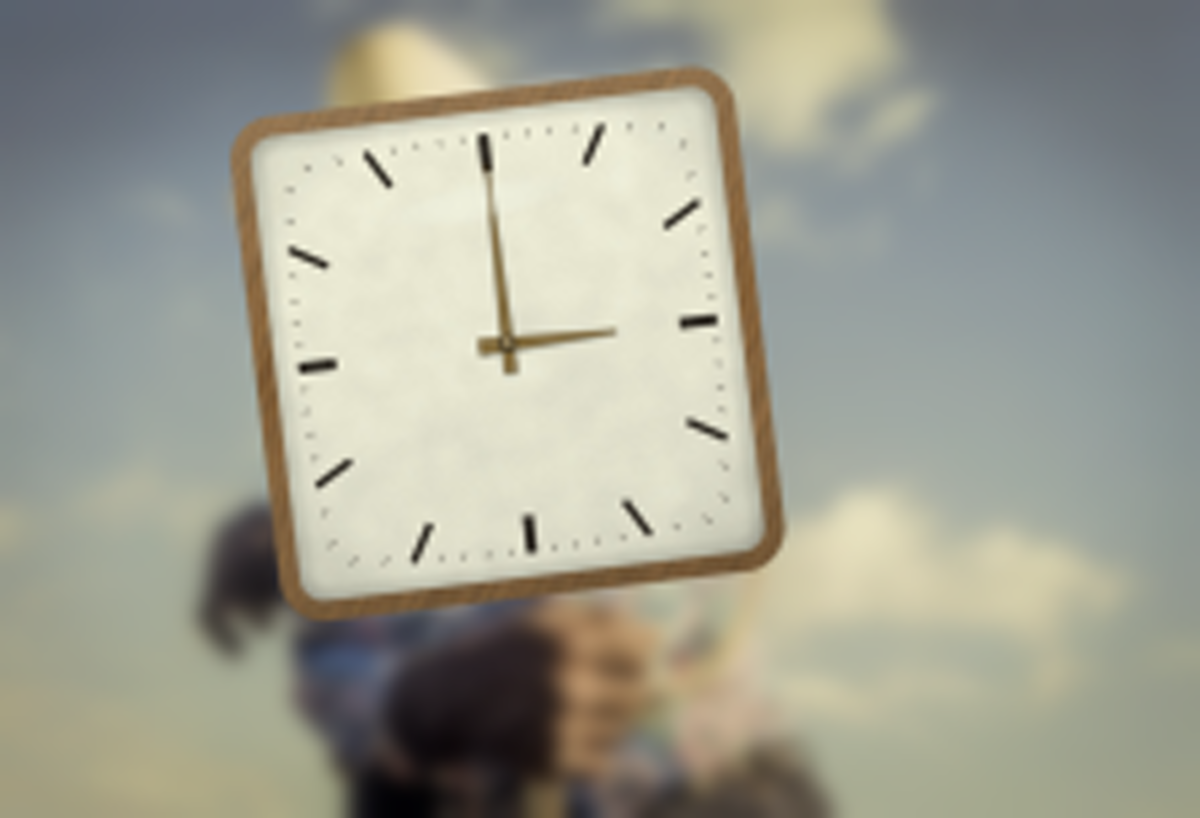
3:00
